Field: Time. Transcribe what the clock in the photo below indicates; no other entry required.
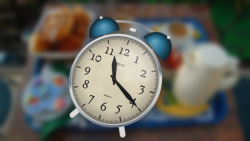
11:20
